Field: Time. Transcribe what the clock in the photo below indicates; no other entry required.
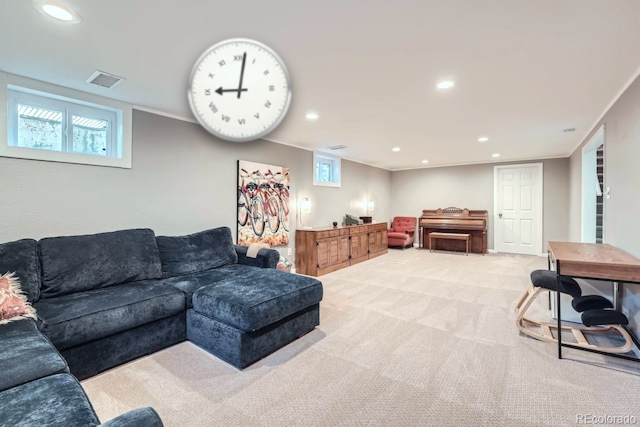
9:02
